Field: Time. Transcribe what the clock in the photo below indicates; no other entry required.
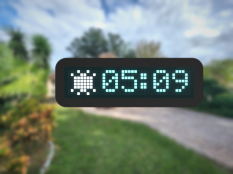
5:09
